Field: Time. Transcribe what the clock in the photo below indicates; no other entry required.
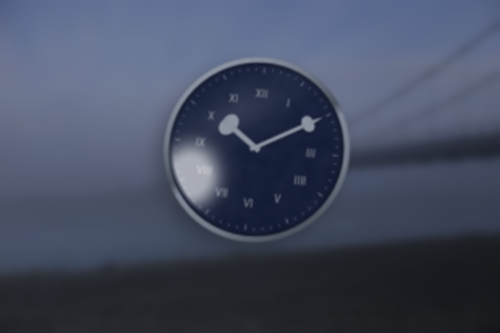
10:10
